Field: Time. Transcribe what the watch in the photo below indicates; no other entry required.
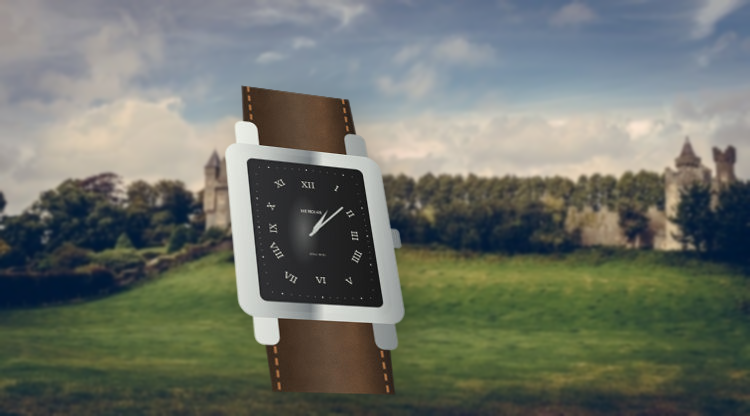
1:08
